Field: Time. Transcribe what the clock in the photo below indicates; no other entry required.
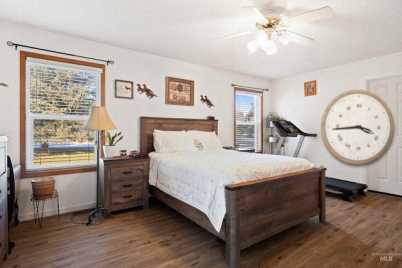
3:44
